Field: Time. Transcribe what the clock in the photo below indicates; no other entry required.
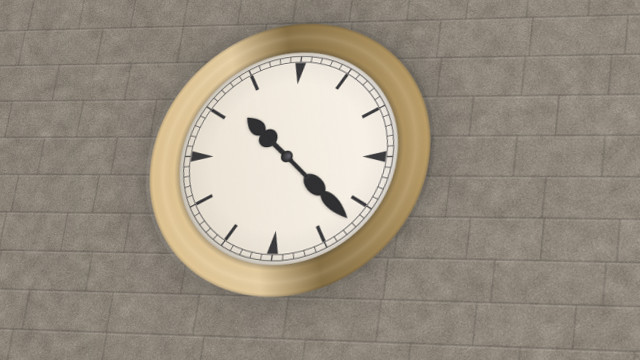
10:22
